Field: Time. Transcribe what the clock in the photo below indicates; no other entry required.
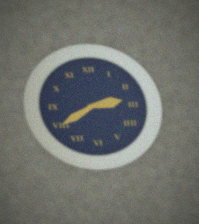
2:40
